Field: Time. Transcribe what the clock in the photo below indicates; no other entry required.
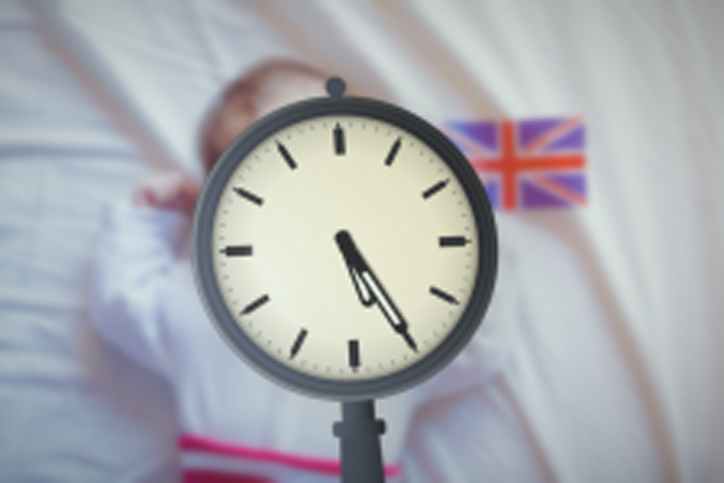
5:25
